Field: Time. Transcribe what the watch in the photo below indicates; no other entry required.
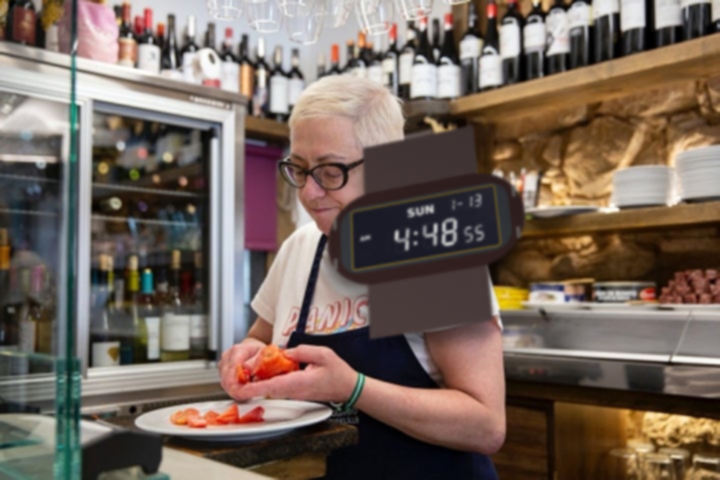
4:48
